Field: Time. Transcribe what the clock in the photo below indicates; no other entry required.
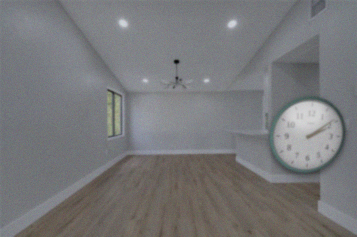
2:09
